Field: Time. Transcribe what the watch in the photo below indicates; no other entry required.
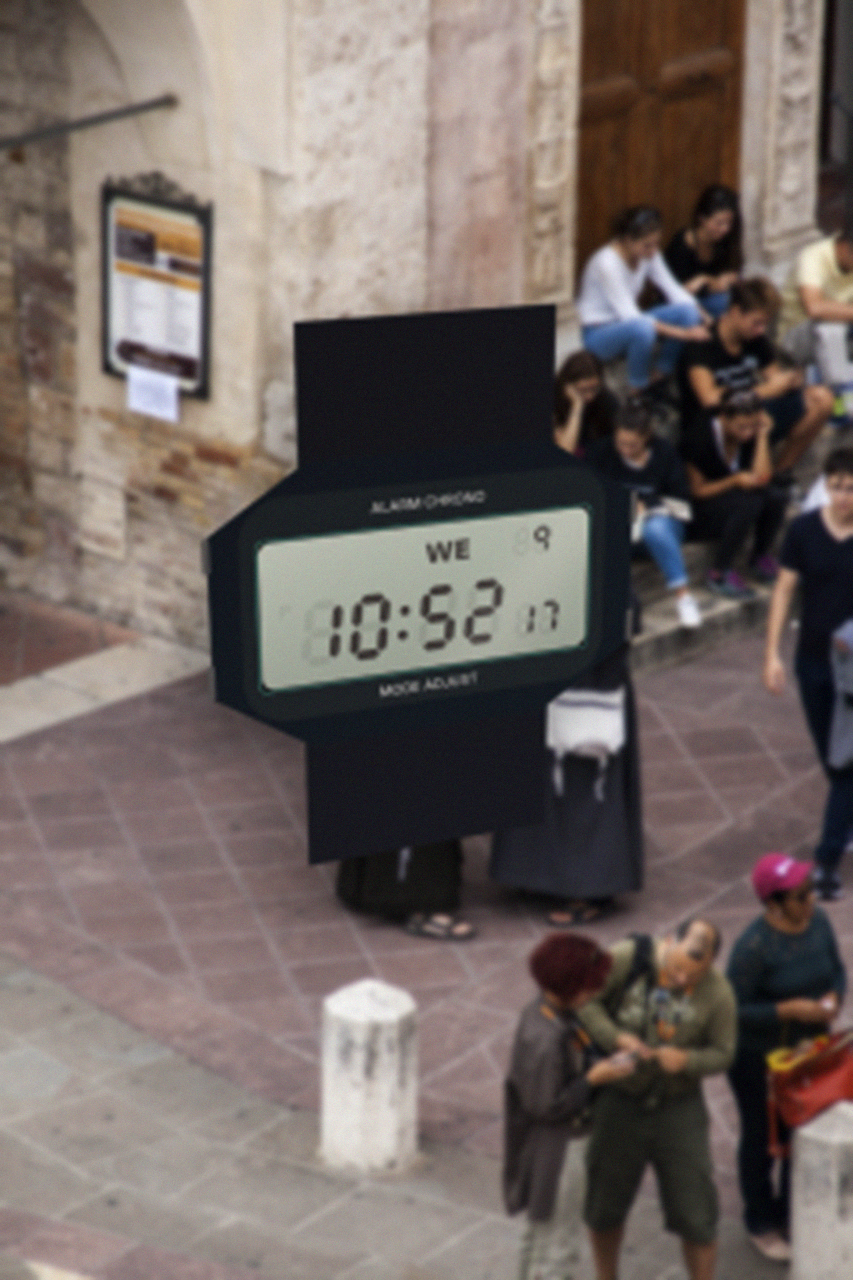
10:52:17
